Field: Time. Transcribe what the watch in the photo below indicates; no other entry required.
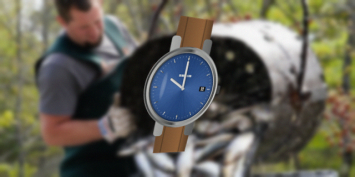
10:00
